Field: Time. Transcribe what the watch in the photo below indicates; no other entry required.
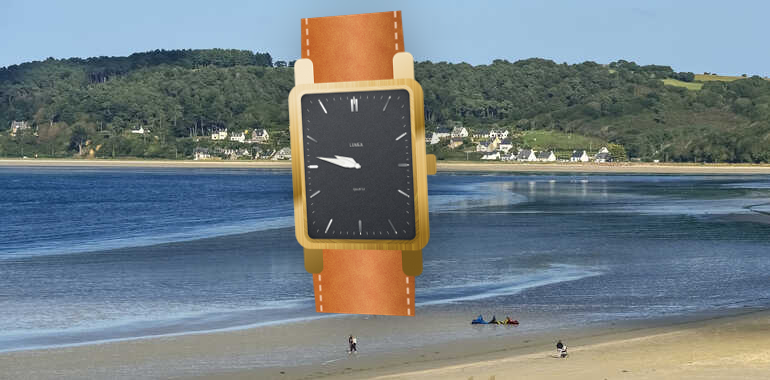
9:47
